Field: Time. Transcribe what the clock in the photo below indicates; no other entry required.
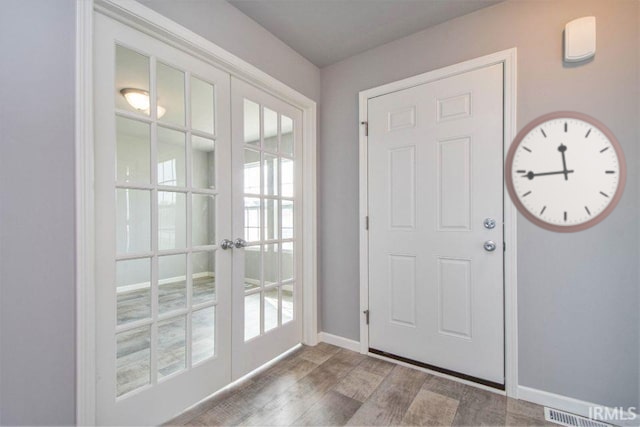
11:44
